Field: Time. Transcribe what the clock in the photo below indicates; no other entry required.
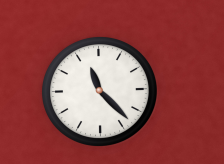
11:23
